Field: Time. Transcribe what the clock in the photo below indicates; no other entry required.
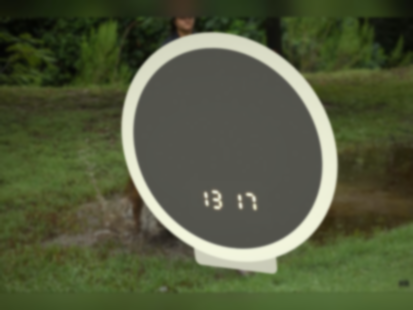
13:17
